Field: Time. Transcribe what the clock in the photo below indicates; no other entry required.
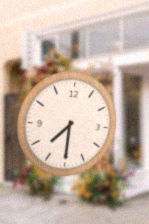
7:30
